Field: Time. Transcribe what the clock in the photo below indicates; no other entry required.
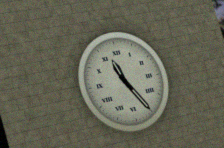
11:25
